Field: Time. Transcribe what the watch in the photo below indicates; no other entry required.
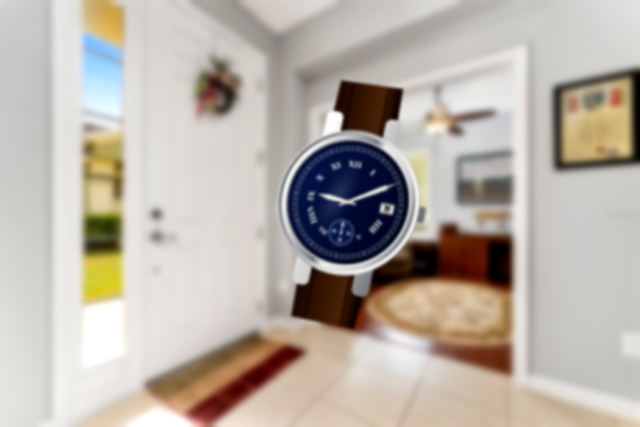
9:10
